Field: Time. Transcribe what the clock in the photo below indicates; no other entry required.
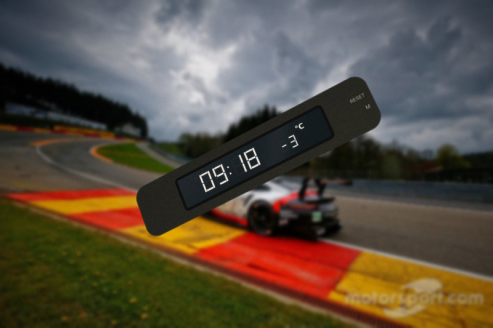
9:18
